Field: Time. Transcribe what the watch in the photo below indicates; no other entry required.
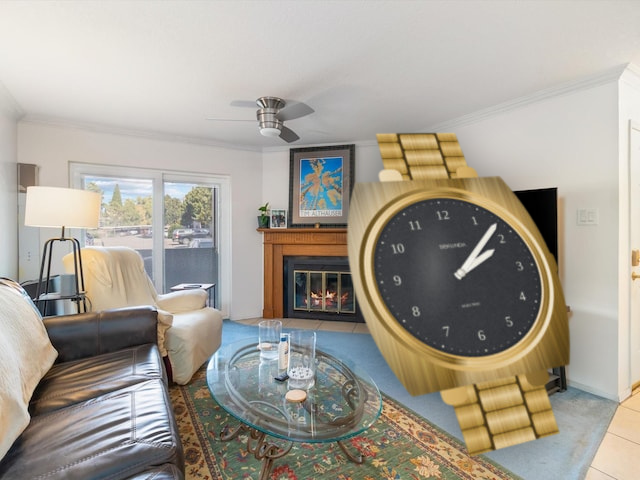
2:08
